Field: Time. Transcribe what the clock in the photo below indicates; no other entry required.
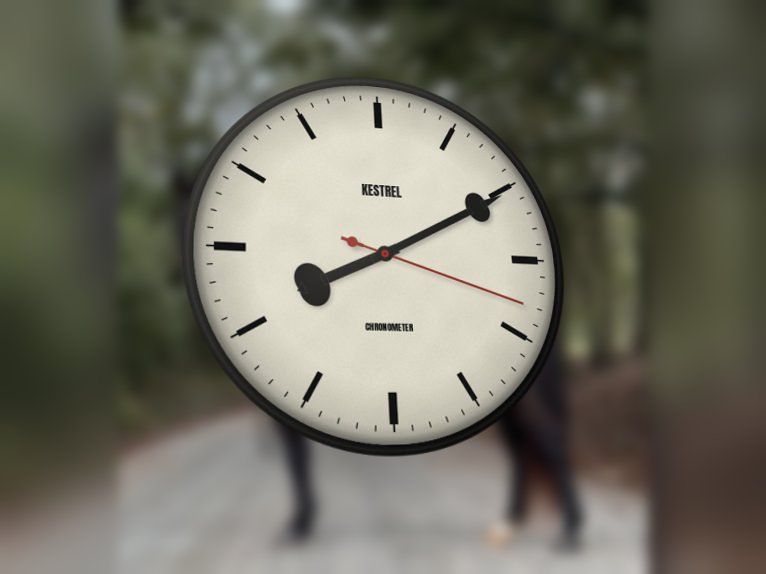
8:10:18
